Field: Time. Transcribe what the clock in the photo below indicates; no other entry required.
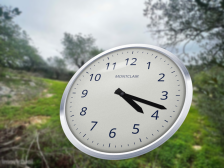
4:18
